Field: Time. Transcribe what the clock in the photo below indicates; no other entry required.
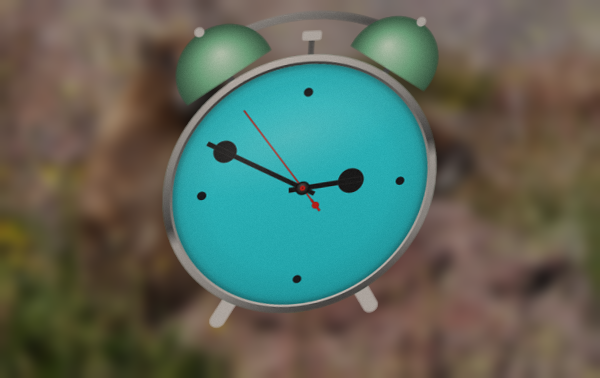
2:49:54
